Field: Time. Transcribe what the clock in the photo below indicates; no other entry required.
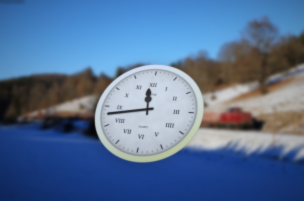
11:43
